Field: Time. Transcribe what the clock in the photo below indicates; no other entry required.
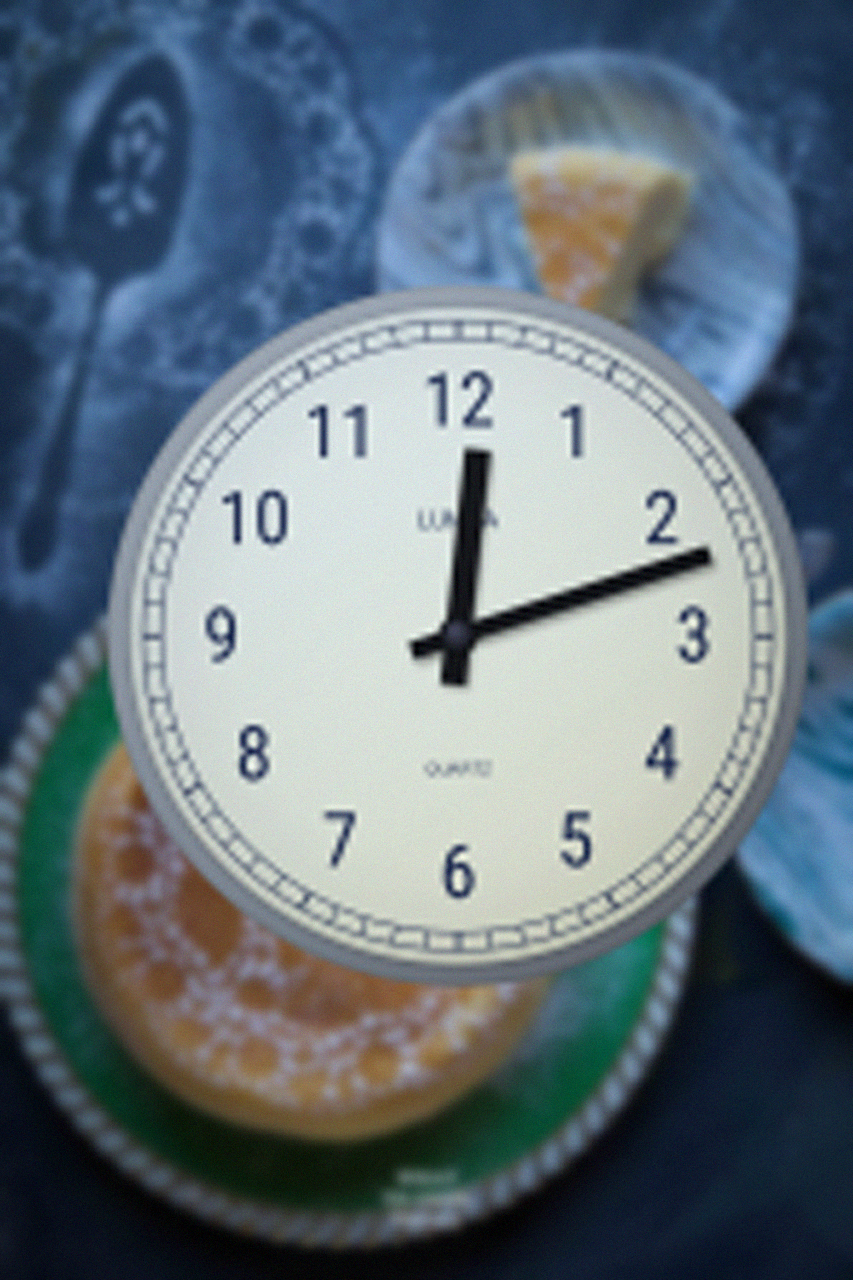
12:12
